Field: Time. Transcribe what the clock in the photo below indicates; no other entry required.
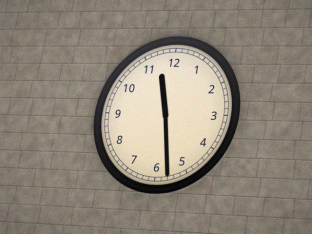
11:28
